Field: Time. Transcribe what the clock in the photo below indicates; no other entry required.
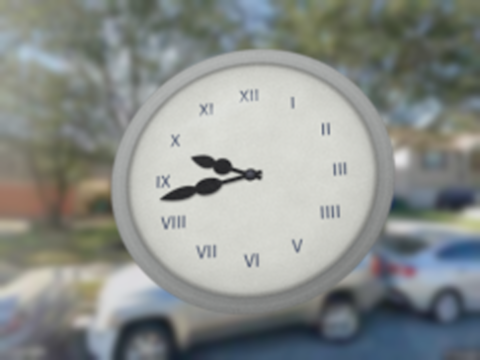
9:43
